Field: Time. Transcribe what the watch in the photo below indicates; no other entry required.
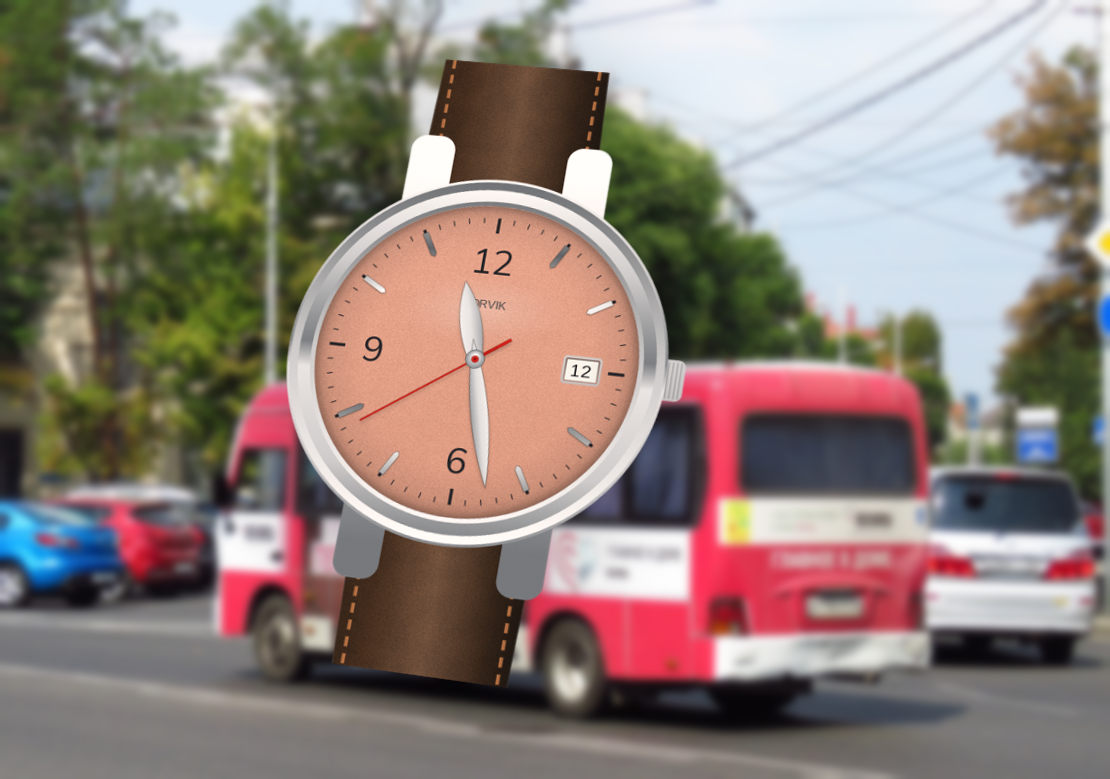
11:27:39
